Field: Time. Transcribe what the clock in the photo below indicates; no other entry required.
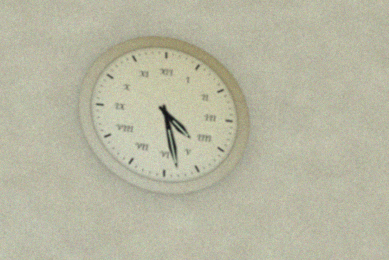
4:28
